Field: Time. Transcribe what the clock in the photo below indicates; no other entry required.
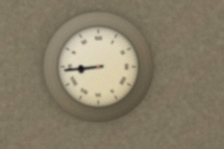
8:44
